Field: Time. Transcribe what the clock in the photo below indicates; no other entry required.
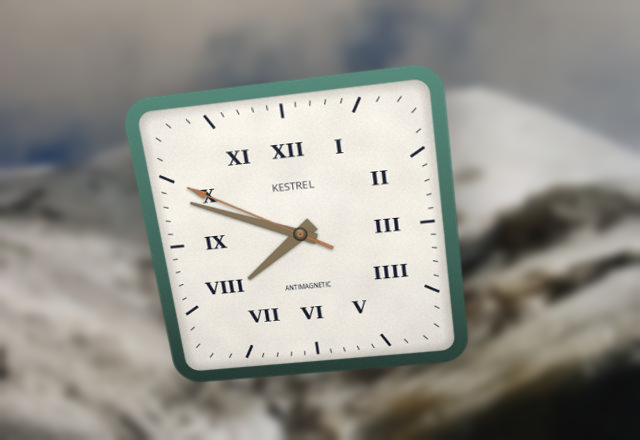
7:48:50
